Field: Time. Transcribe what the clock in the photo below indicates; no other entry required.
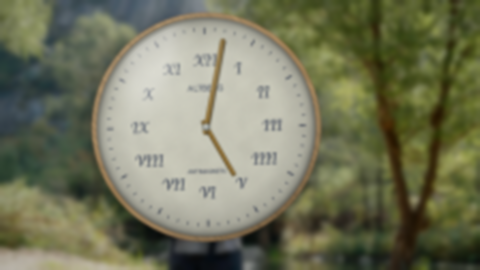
5:02
